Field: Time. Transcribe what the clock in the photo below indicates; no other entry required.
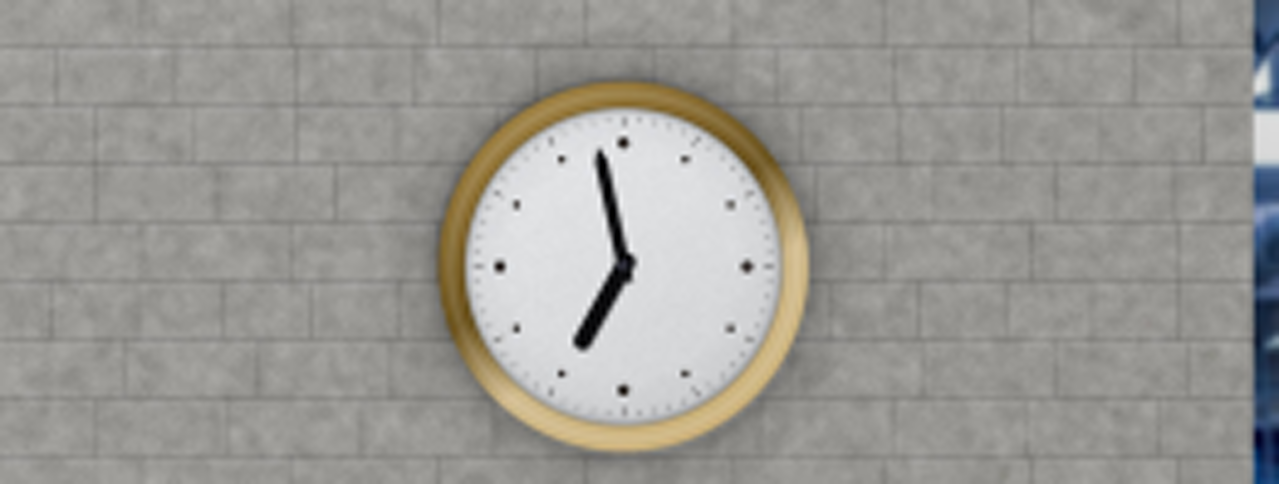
6:58
